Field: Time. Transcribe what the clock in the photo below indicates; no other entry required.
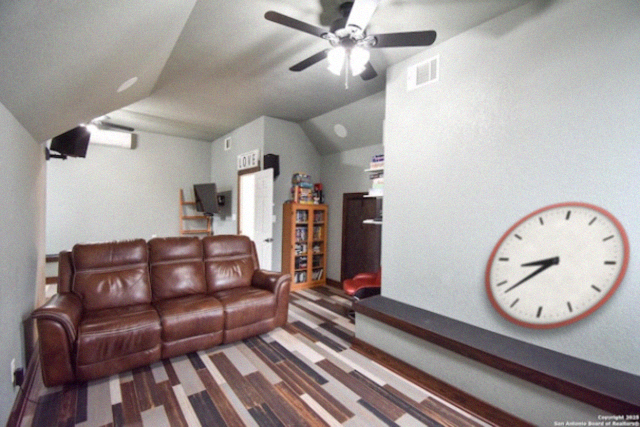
8:38
